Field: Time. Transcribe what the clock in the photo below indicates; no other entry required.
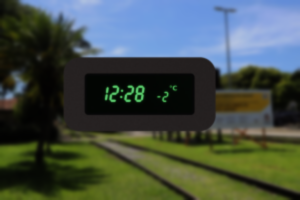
12:28
